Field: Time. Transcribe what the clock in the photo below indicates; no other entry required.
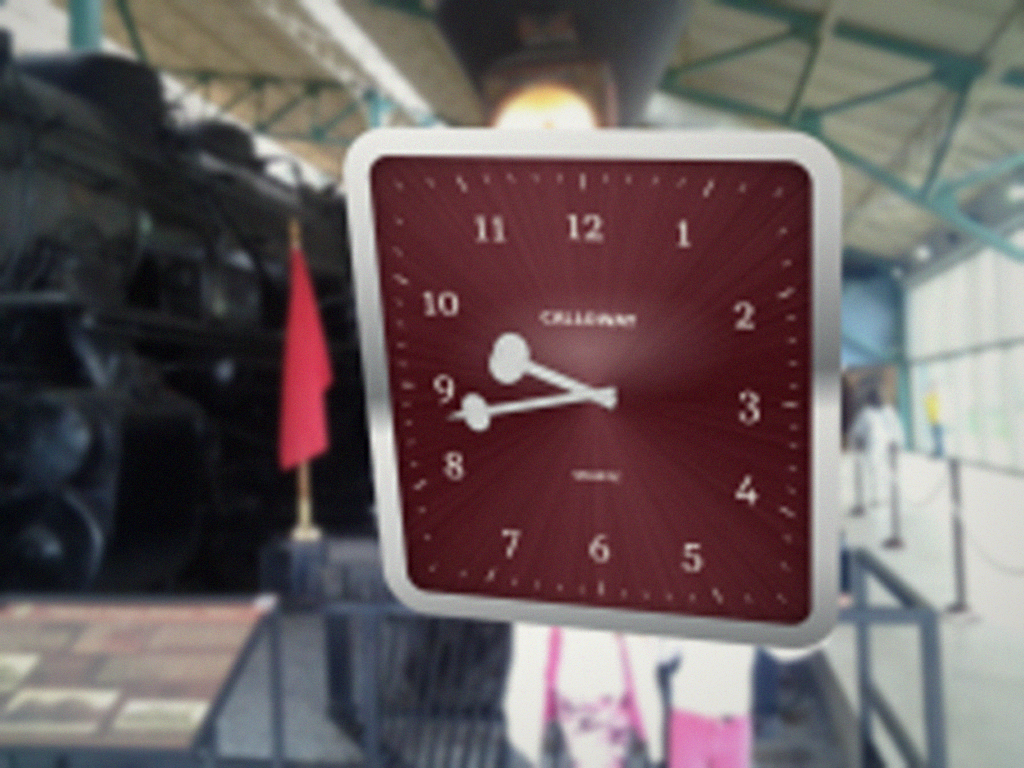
9:43
